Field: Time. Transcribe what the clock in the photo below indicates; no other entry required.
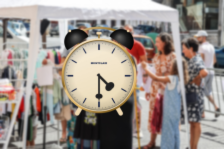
4:30
